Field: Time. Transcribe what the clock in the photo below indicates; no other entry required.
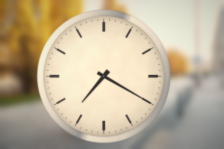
7:20
